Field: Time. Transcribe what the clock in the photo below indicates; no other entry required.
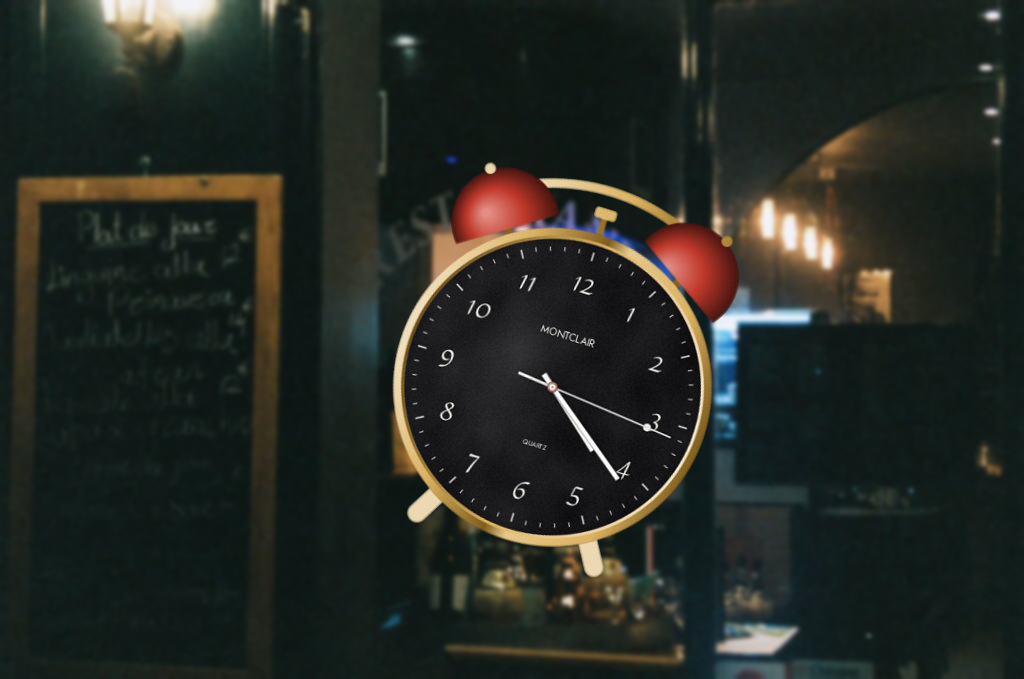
4:21:16
